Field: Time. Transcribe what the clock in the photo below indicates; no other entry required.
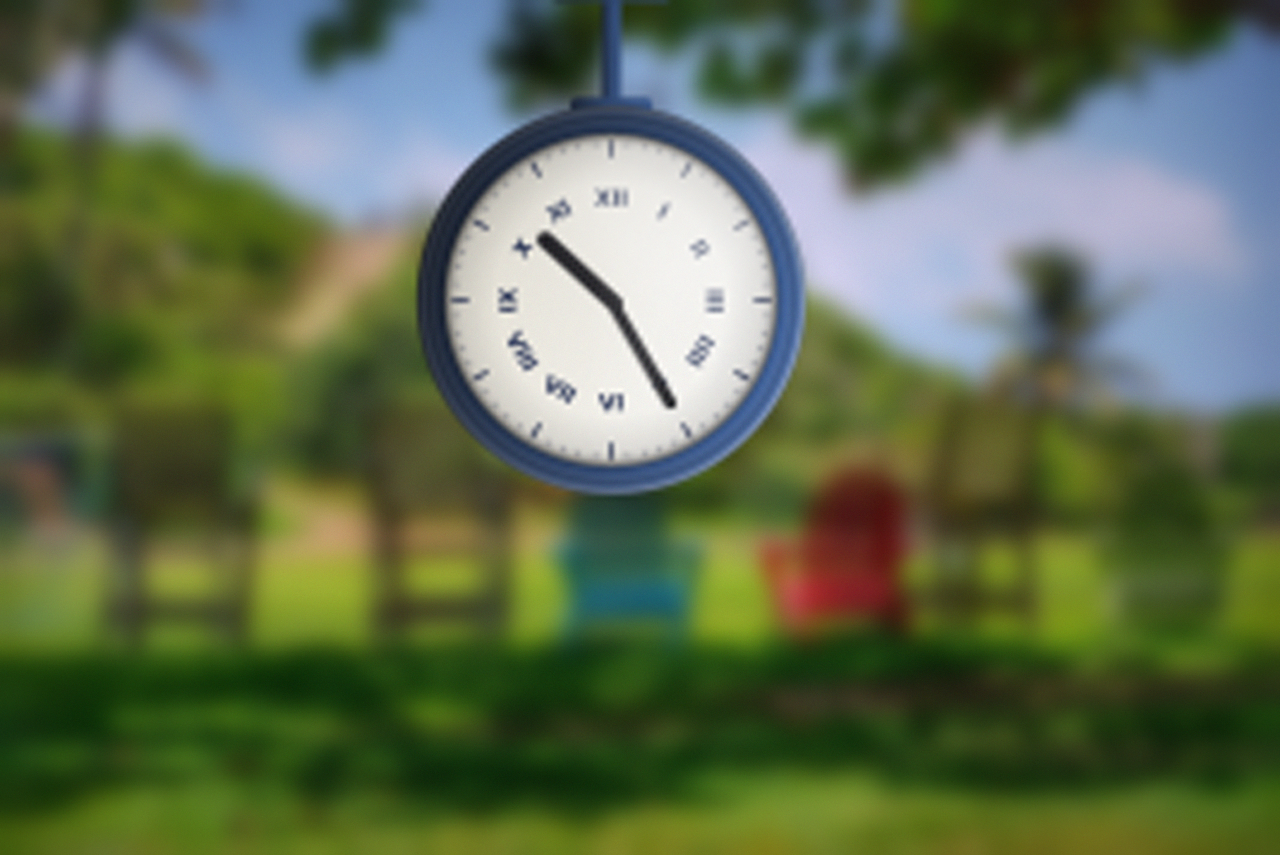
10:25
